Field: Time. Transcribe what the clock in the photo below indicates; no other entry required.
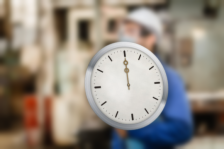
12:00
